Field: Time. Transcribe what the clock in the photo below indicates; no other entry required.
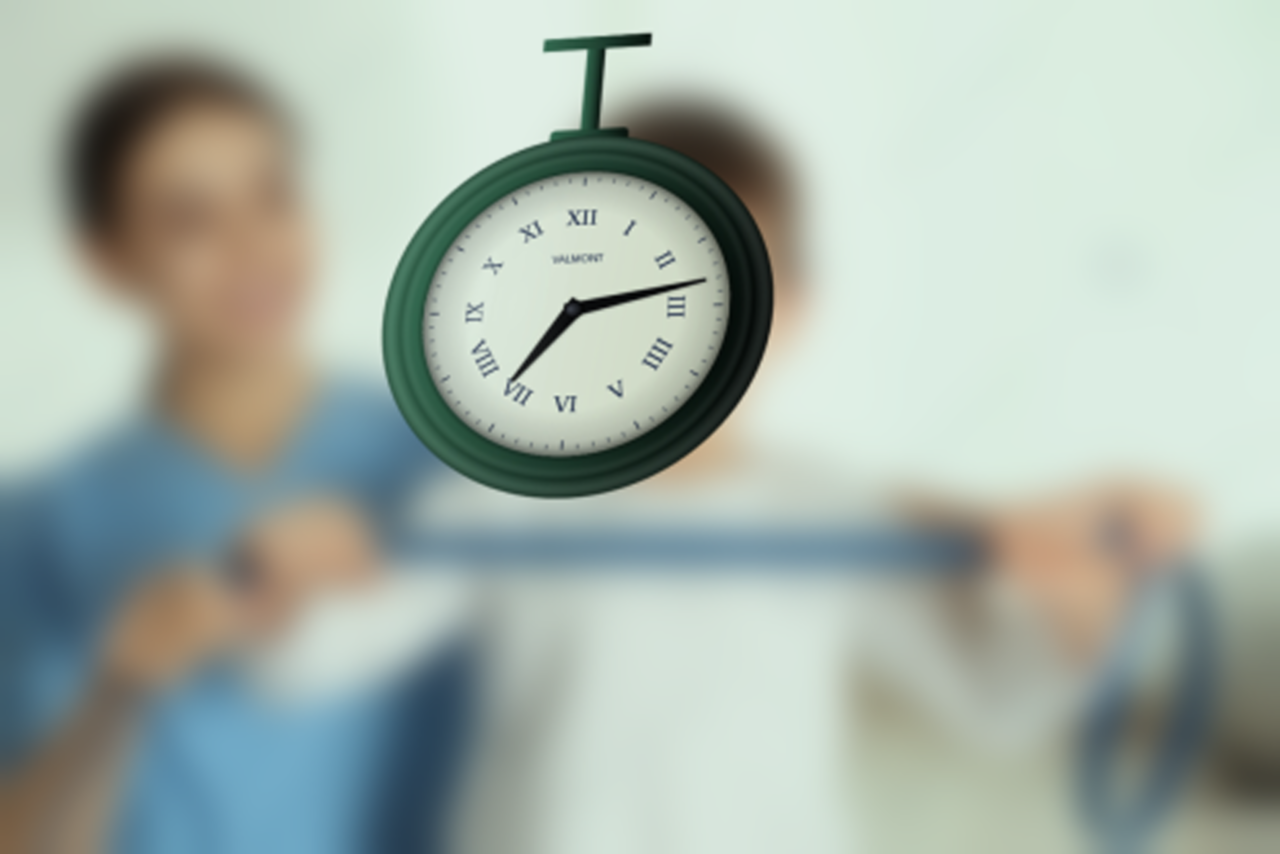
7:13
